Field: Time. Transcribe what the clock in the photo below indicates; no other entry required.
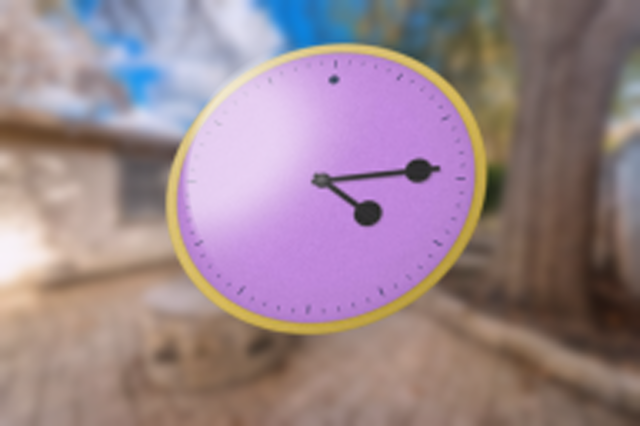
4:14
